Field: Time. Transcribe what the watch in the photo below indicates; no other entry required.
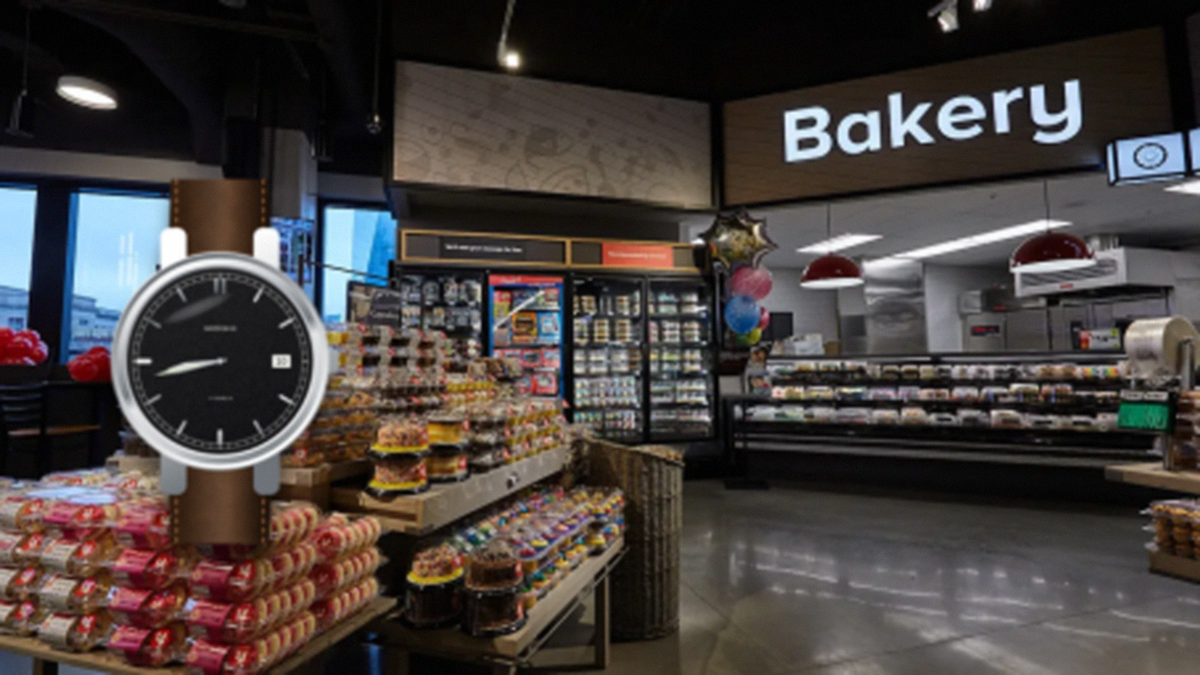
8:43
